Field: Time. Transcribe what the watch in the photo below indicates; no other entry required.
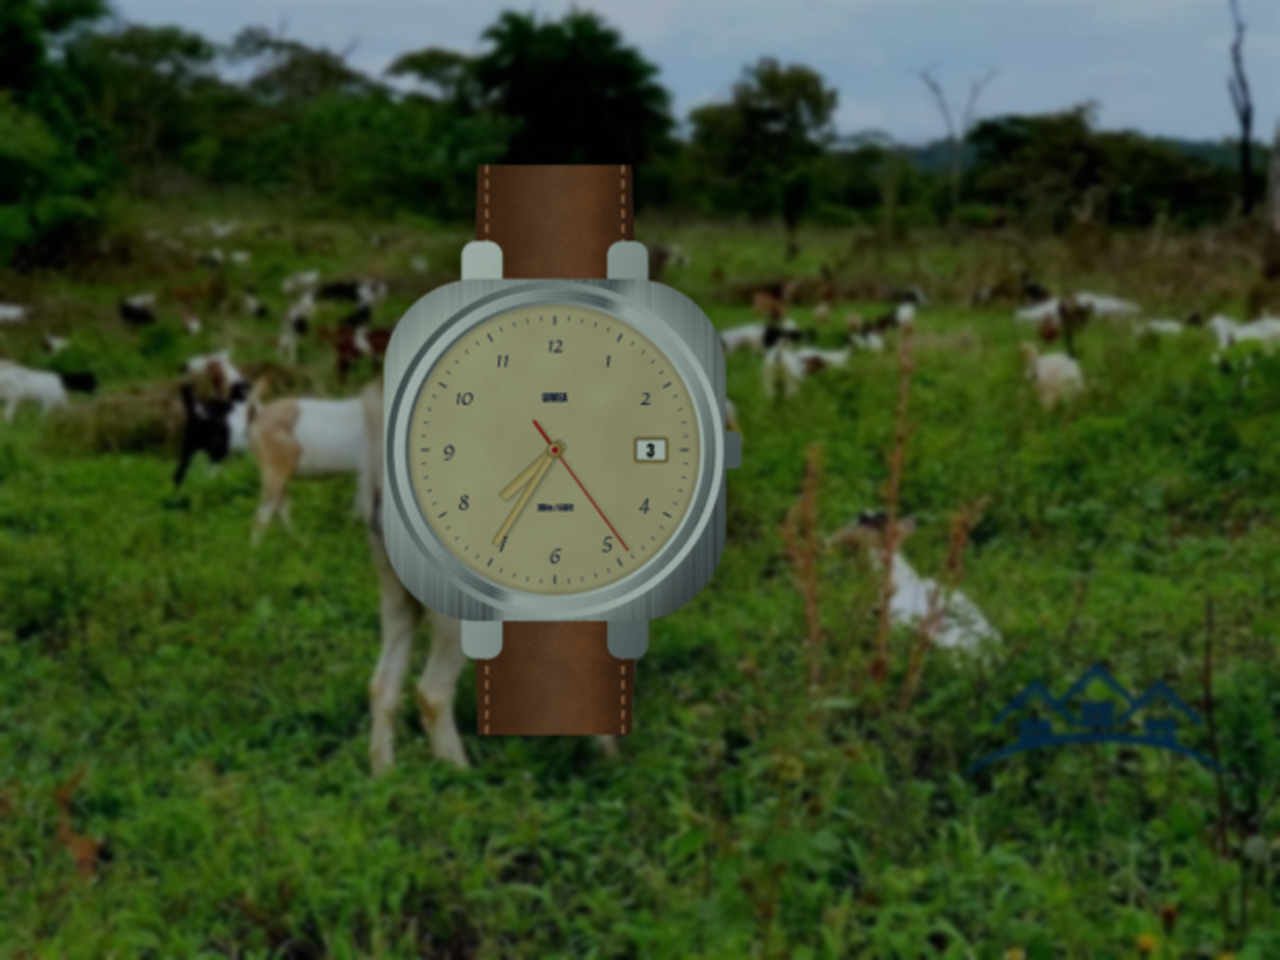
7:35:24
